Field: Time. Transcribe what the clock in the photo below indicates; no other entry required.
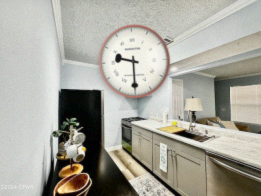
9:30
